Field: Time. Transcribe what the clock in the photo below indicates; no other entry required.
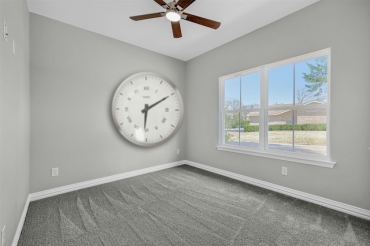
6:10
